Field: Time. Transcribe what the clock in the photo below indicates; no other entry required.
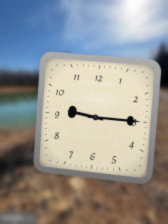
9:15
